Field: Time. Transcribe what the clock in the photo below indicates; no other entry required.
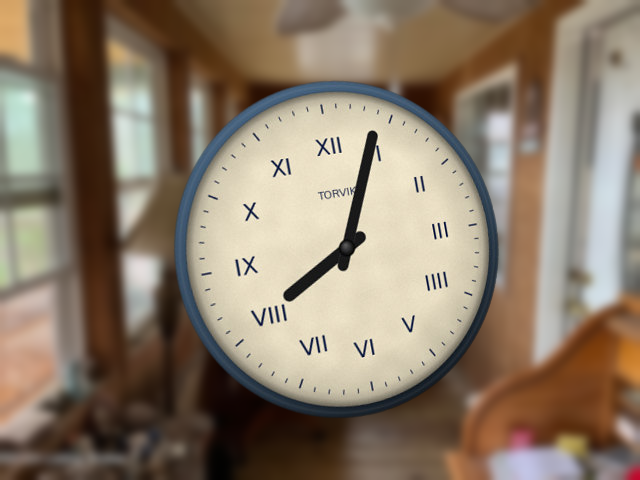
8:04
